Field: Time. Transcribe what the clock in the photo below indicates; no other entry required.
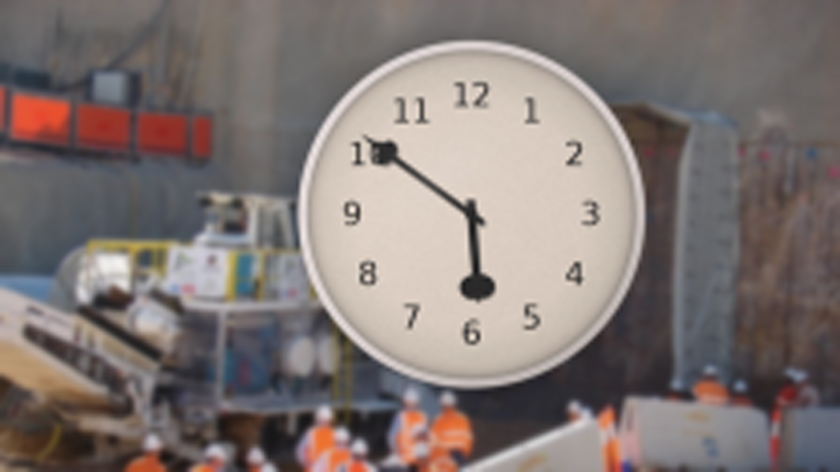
5:51
